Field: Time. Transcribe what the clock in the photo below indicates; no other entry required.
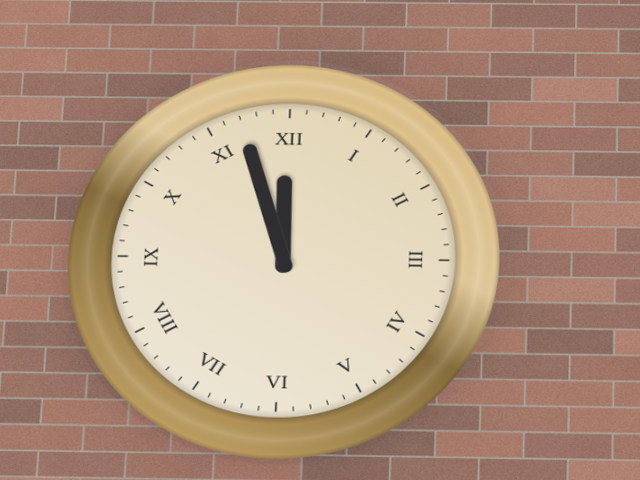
11:57
